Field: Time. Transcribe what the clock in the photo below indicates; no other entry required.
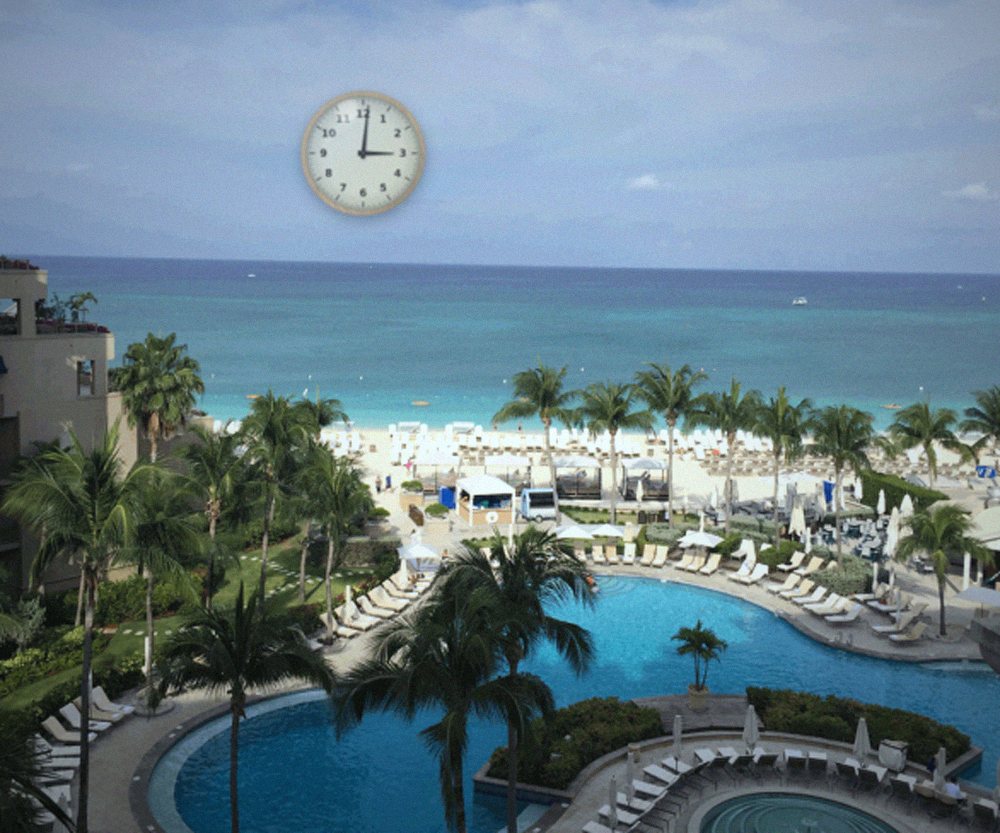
3:01
